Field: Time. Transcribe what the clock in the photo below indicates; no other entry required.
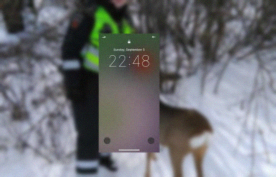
22:48
